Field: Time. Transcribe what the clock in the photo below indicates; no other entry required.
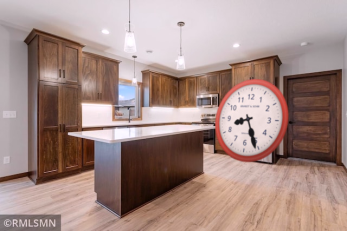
8:26
